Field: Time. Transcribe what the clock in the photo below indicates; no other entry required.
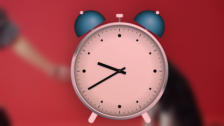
9:40
